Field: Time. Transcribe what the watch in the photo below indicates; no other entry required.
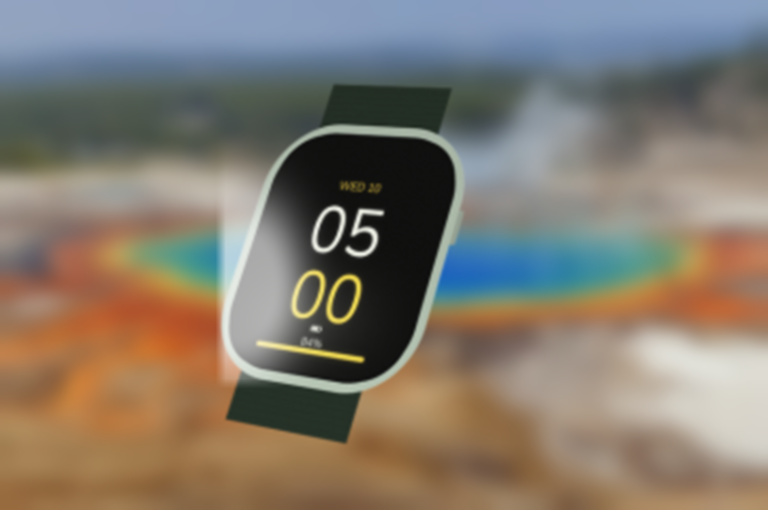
5:00
